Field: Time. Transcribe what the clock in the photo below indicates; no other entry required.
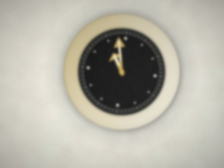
10:58
